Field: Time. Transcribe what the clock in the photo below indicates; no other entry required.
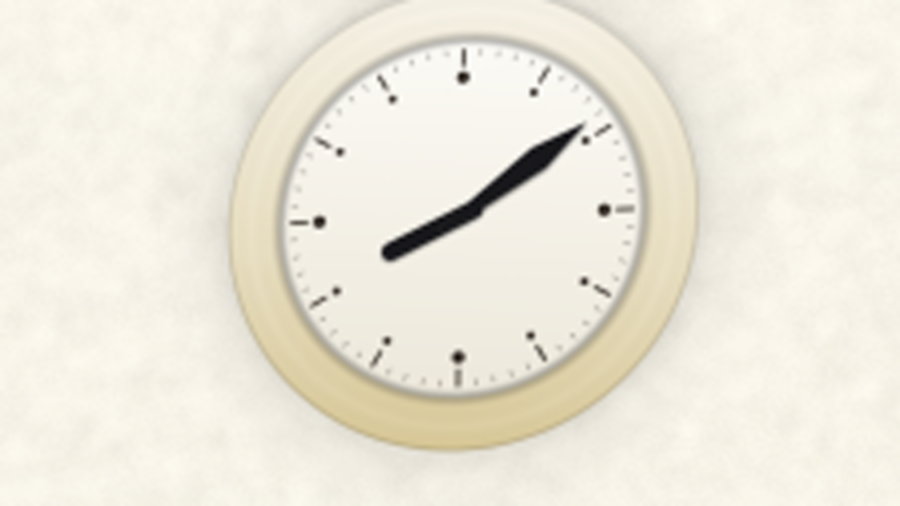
8:09
